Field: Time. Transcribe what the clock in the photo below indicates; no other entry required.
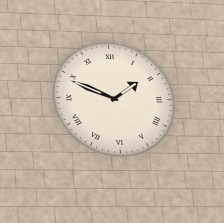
1:49
